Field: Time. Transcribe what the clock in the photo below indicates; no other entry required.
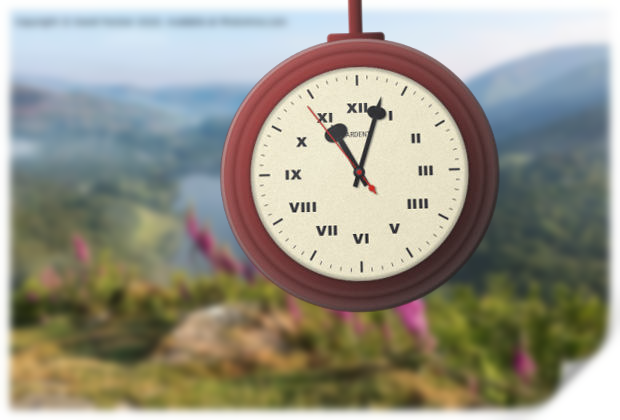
11:02:54
